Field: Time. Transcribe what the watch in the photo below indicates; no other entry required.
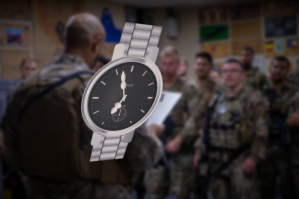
6:57
